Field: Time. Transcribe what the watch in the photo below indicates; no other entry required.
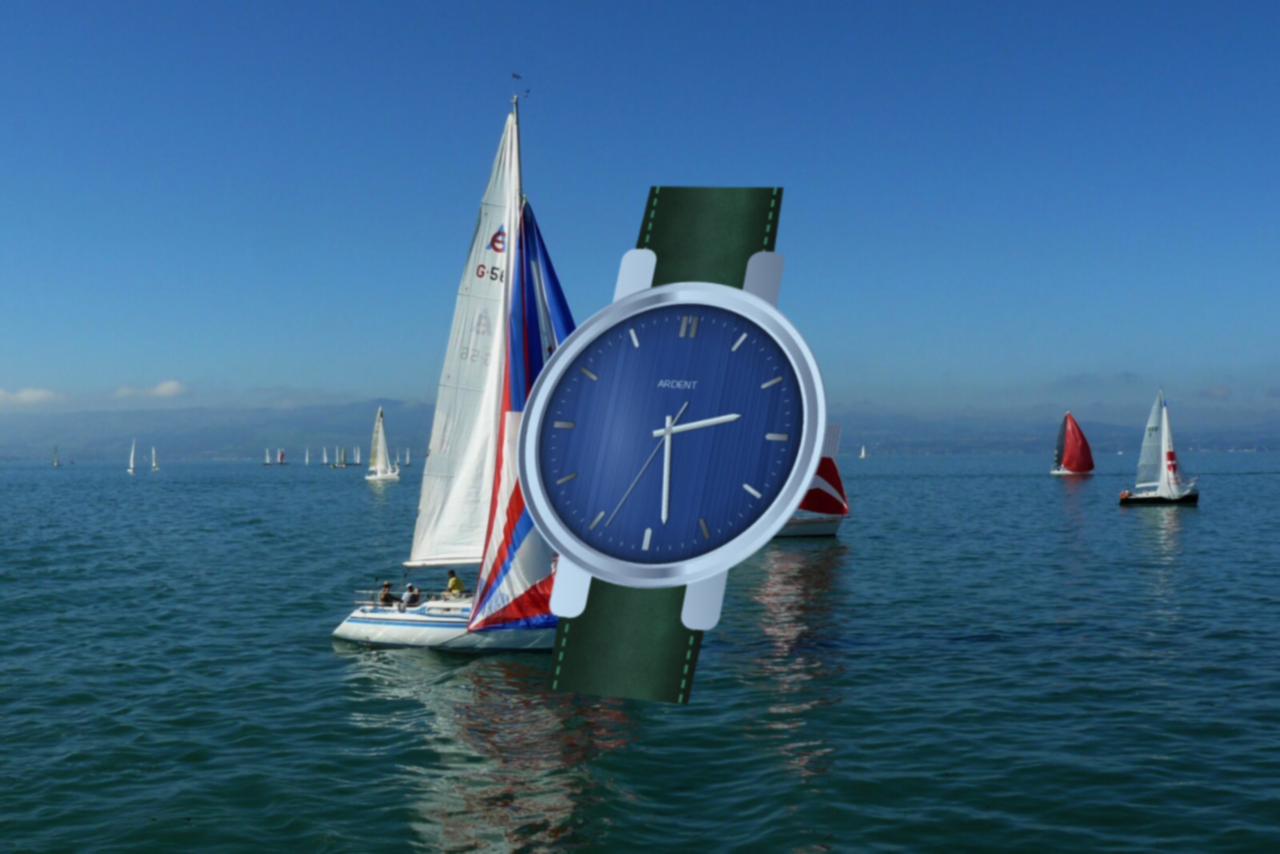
2:28:34
